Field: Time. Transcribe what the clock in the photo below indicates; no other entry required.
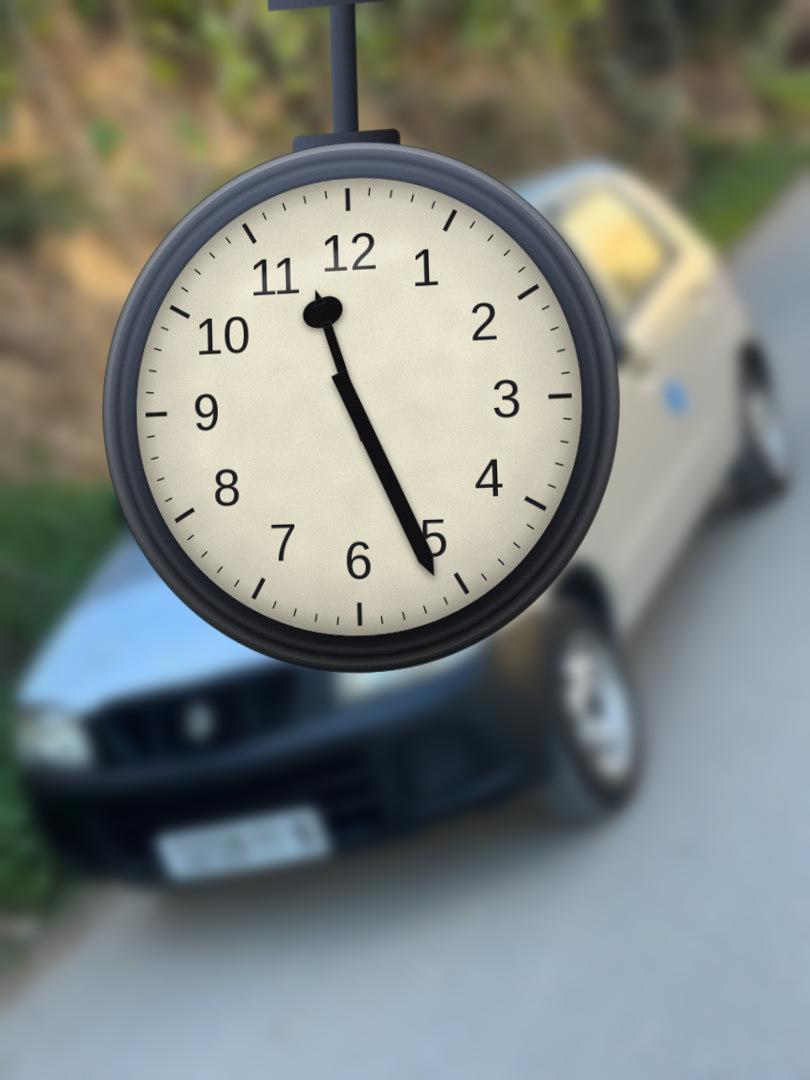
11:26
